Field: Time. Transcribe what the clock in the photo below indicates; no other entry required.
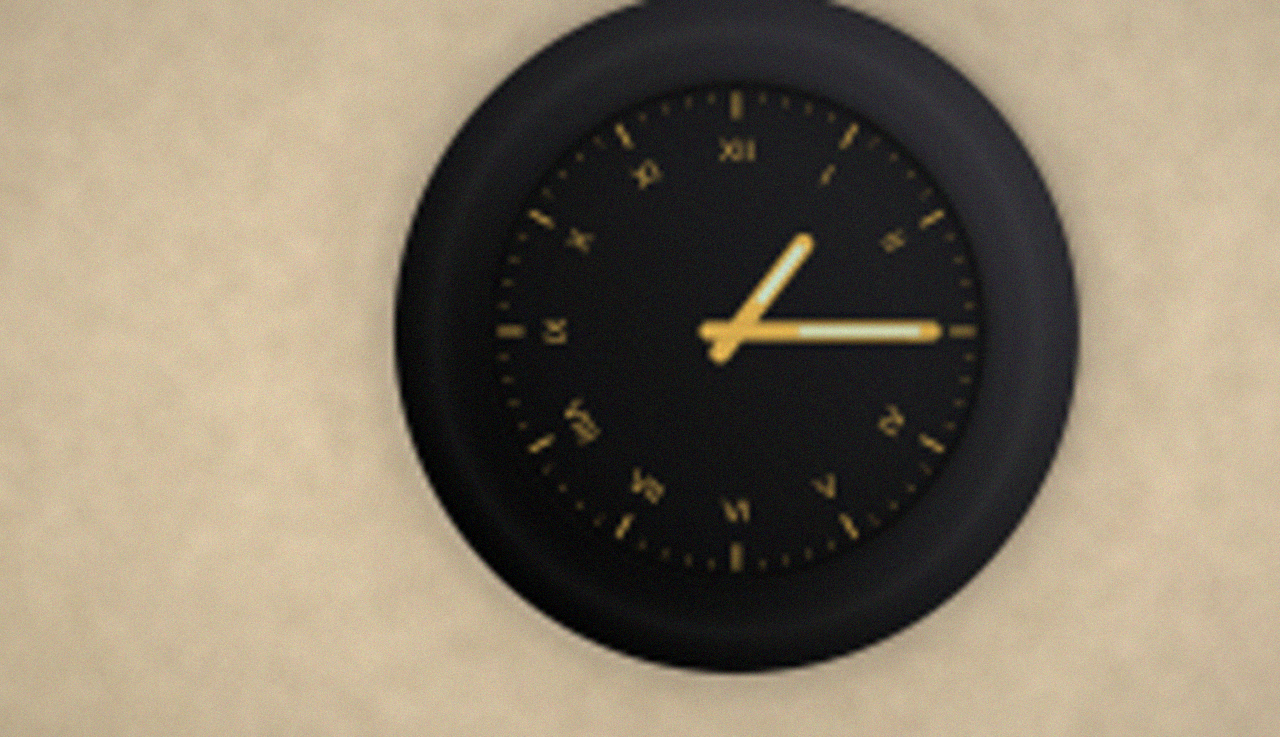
1:15
